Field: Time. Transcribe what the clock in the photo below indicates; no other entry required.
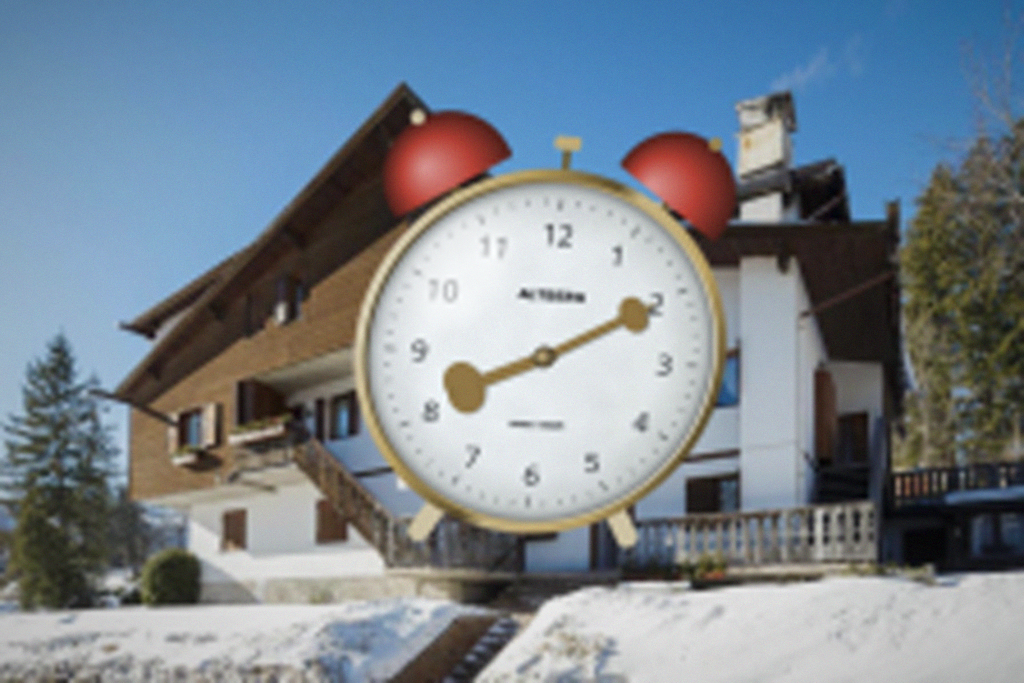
8:10
